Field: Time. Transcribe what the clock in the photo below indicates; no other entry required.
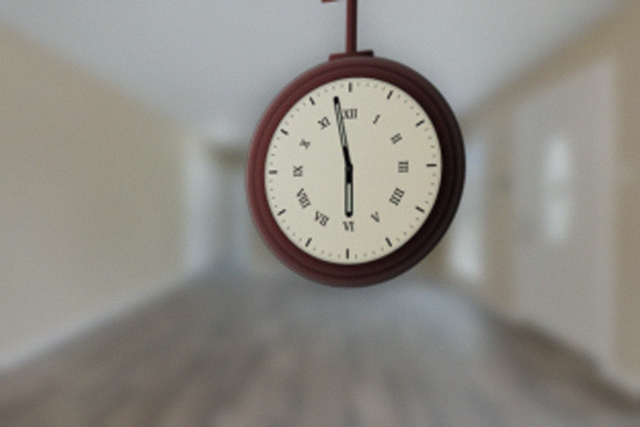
5:58
